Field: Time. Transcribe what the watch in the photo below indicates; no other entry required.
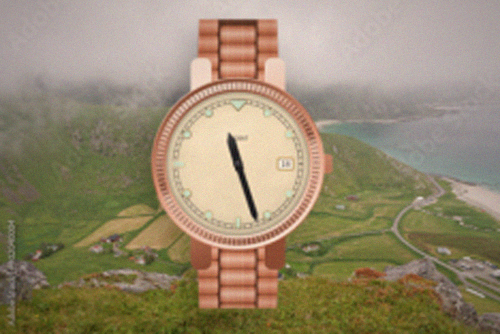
11:27
